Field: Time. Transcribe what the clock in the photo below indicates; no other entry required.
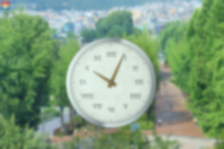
10:04
